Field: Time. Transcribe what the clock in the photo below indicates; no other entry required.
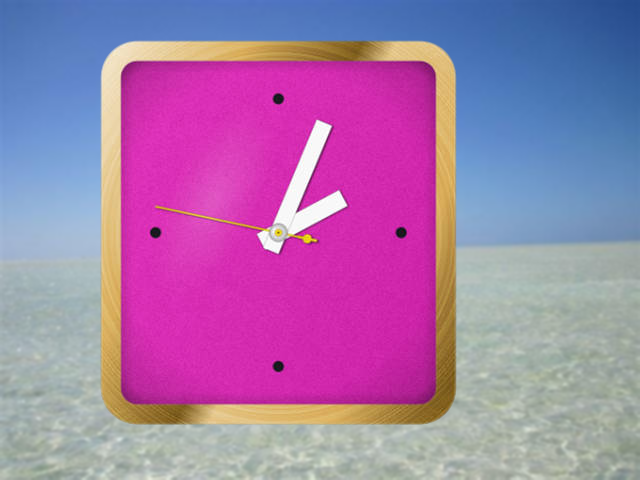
2:03:47
